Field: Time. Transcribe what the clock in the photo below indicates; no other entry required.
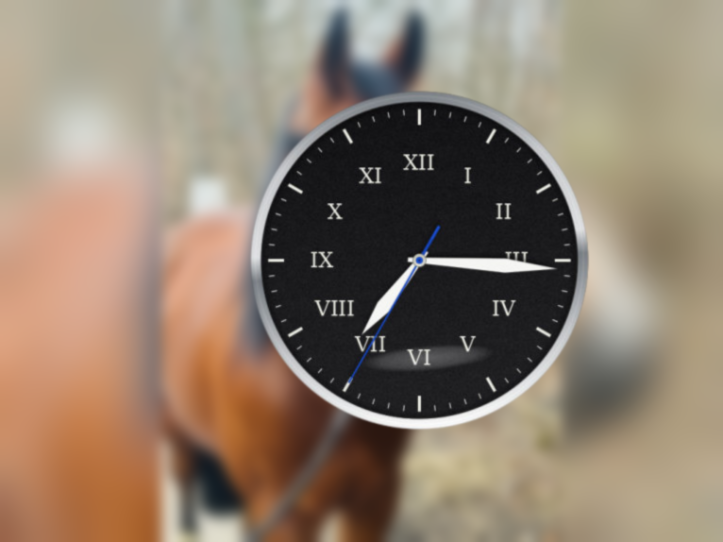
7:15:35
